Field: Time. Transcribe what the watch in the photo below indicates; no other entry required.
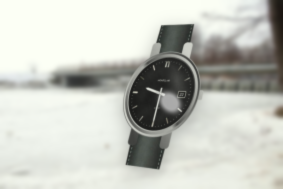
9:30
